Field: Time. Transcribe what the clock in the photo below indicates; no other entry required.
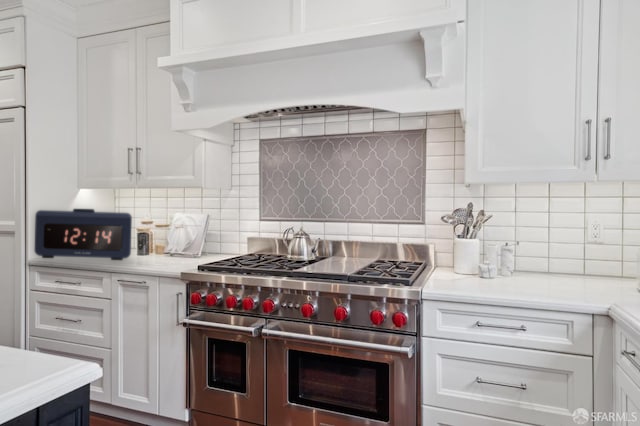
12:14
